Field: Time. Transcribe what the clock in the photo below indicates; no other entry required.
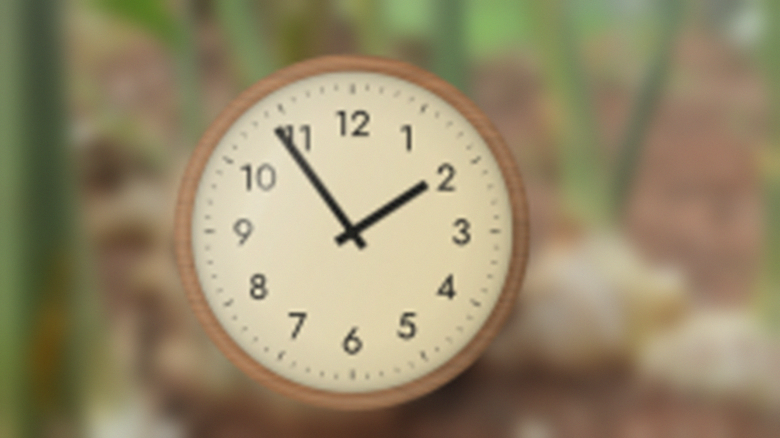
1:54
